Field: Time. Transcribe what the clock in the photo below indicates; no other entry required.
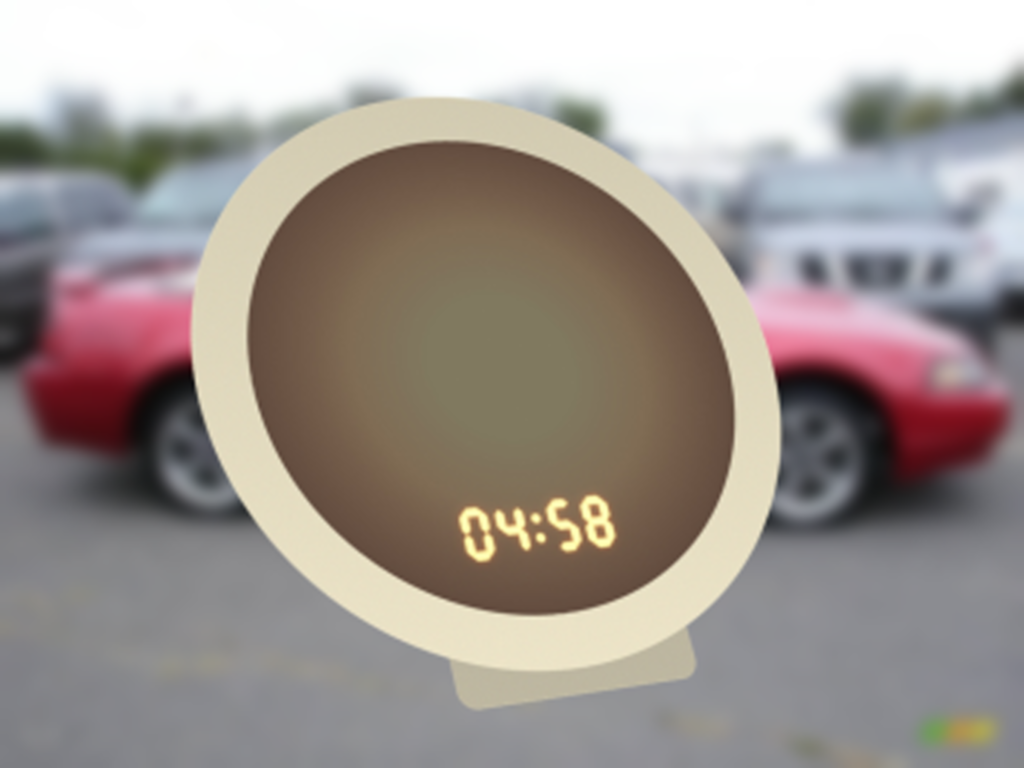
4:58
